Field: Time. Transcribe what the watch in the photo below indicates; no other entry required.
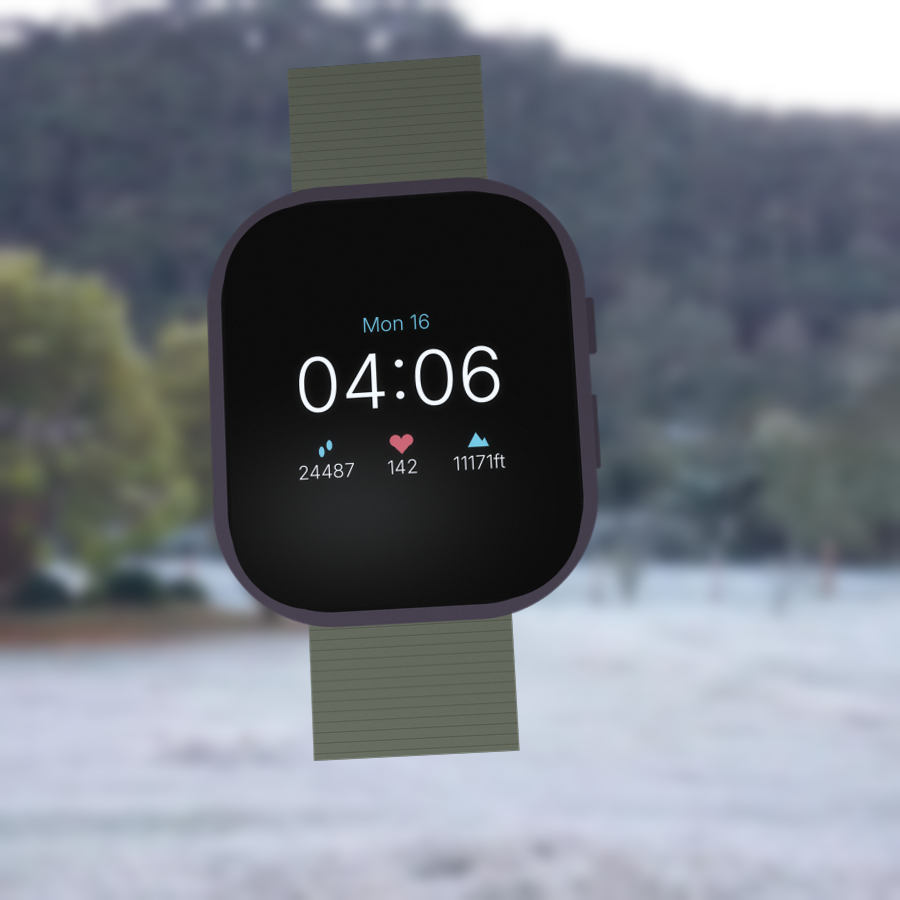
4:06
